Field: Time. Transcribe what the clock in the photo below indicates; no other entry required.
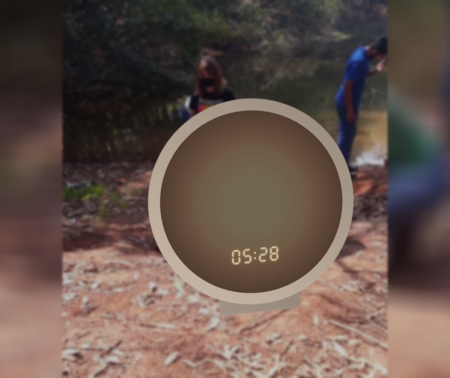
5:28
